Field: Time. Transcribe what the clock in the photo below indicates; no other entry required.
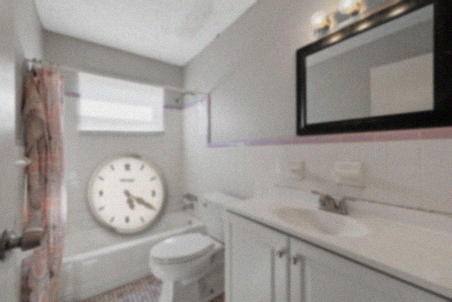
5:20
